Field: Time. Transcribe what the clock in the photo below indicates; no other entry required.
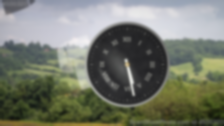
5:28
